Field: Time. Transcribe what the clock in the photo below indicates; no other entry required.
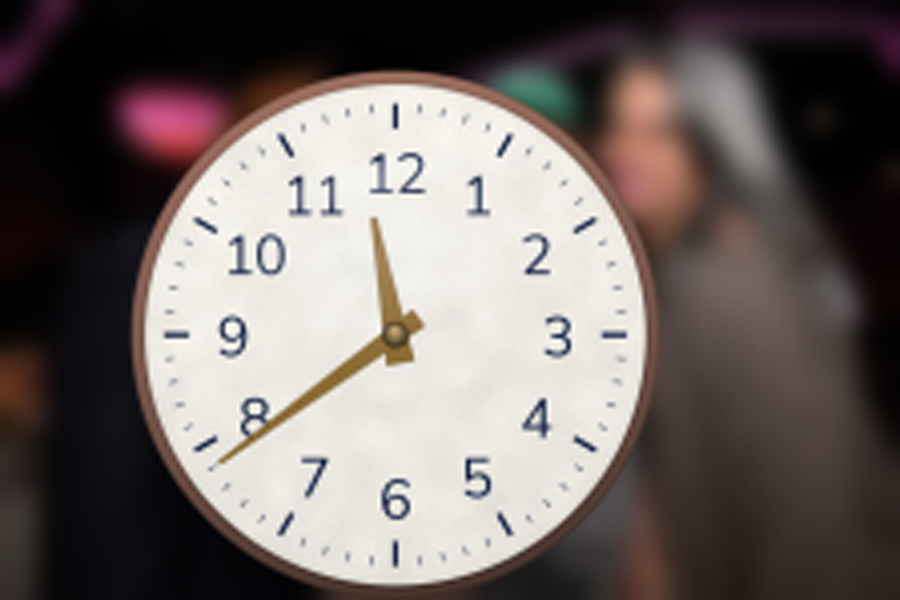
11:39
